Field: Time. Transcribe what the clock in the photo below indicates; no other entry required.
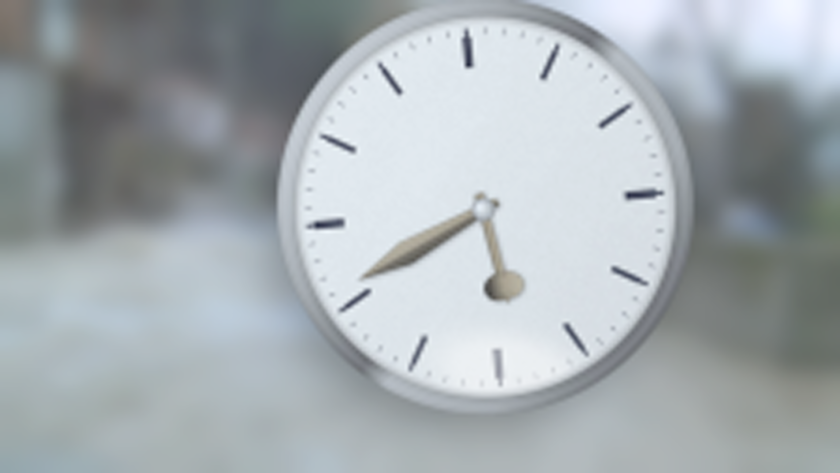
5:41
